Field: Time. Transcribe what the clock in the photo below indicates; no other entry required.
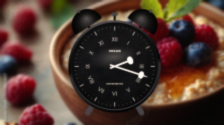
2:18
